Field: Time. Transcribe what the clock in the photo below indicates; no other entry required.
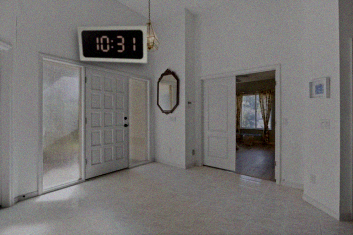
10:31
